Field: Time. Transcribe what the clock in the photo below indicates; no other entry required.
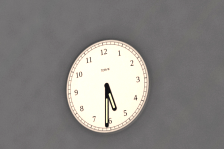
5:31
